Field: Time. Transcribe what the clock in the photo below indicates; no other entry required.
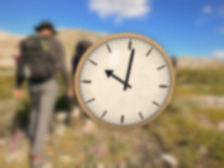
10:01
